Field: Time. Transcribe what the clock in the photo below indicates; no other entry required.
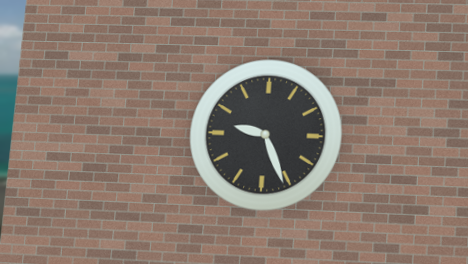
9:26
